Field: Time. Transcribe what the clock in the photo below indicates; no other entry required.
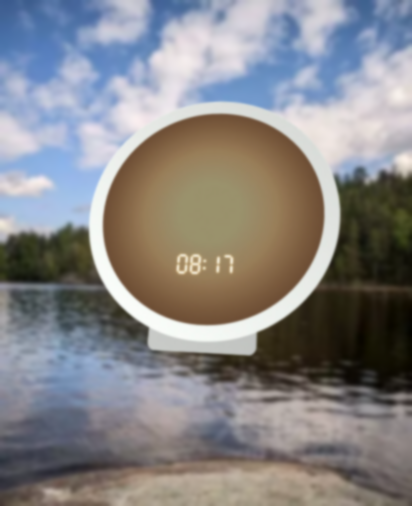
8:17
